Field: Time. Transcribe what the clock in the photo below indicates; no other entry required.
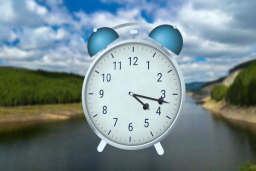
4:17
